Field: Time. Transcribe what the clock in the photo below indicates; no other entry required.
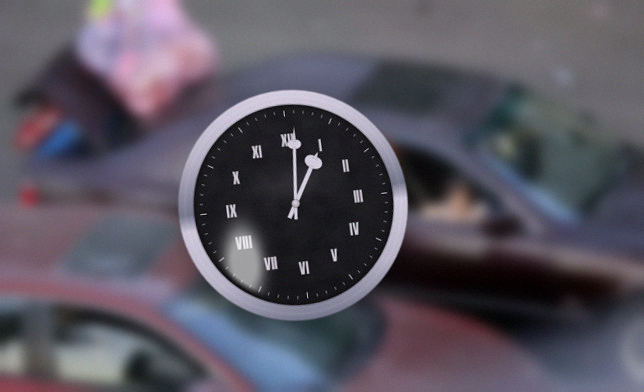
1:01
